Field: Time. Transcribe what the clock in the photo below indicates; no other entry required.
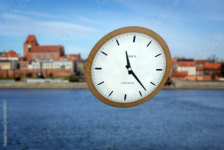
11:23
